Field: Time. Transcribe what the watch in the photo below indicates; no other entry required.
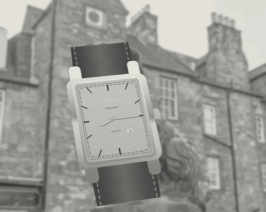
8:15
